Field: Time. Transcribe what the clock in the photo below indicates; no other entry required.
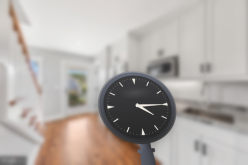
4:15
